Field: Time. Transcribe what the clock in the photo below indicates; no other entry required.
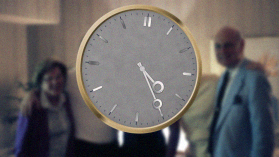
4:25
